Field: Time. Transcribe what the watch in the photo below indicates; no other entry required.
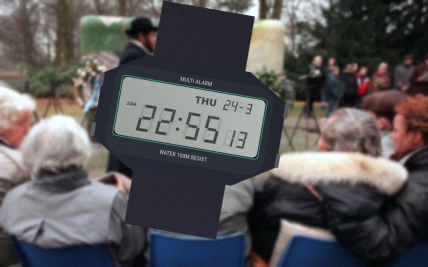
22:55:13
